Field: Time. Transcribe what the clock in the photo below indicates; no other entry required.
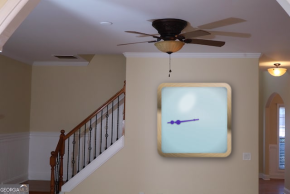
8:44
